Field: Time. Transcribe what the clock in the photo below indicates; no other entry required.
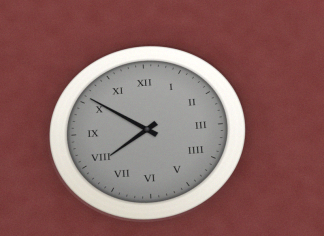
7:51
